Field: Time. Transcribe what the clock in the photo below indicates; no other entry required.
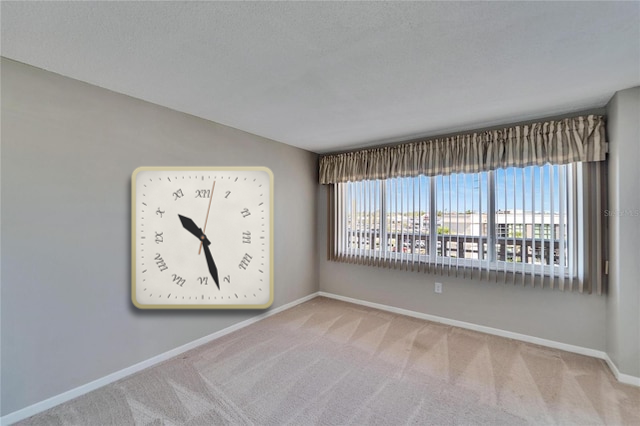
10:27:02
